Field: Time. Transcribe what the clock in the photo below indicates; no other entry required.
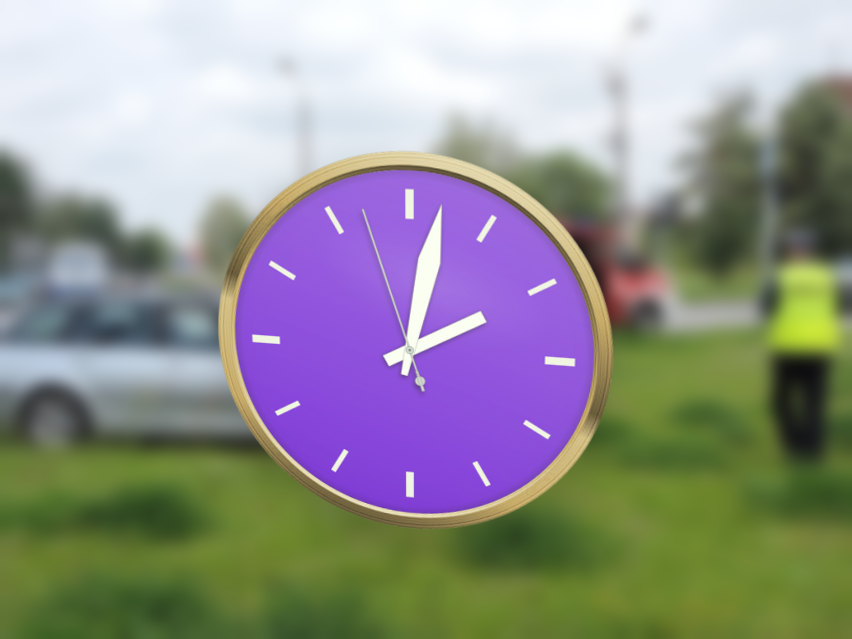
2:01:57
